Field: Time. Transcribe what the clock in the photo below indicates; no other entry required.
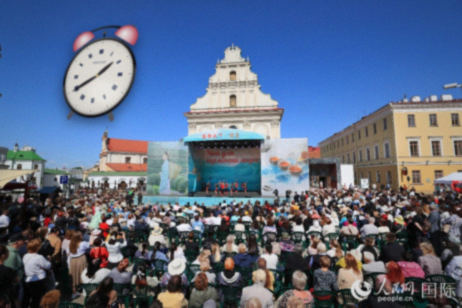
1:40
